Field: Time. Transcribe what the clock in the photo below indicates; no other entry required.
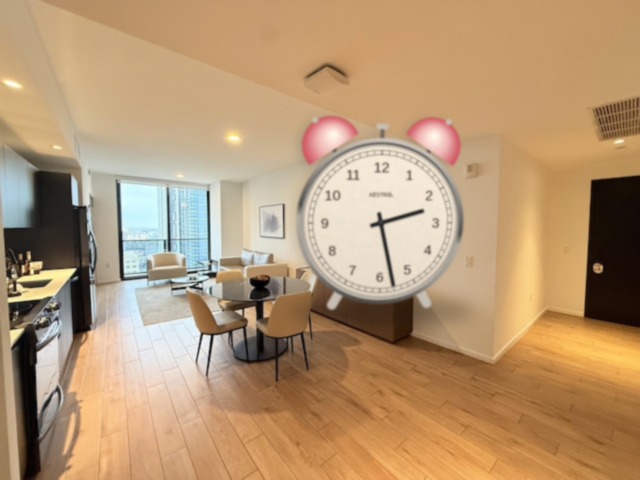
2:28
